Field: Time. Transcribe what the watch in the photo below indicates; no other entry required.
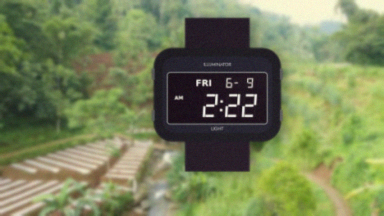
2:22
